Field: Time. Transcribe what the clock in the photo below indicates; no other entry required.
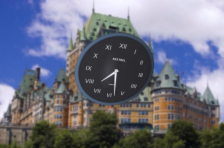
7:28
